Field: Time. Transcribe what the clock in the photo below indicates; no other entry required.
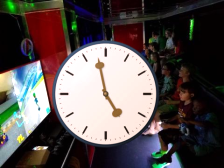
4:58
